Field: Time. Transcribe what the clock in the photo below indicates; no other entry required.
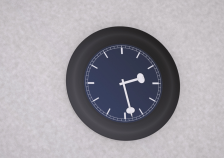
2:28
